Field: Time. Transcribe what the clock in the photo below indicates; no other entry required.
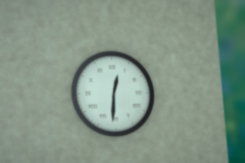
12:31
